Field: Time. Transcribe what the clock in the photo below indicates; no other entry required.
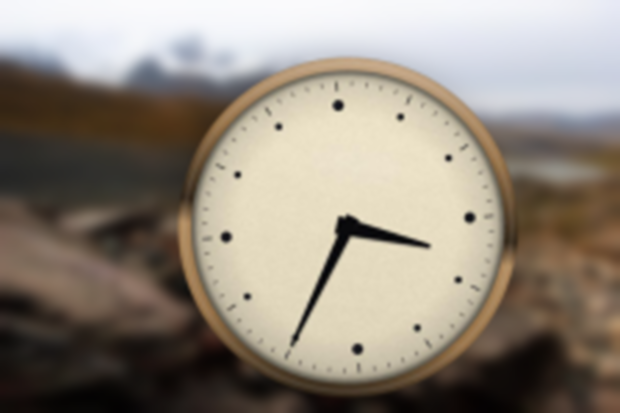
3:35
